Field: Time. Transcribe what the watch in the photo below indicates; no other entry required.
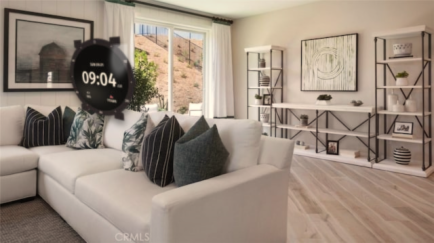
9:04
